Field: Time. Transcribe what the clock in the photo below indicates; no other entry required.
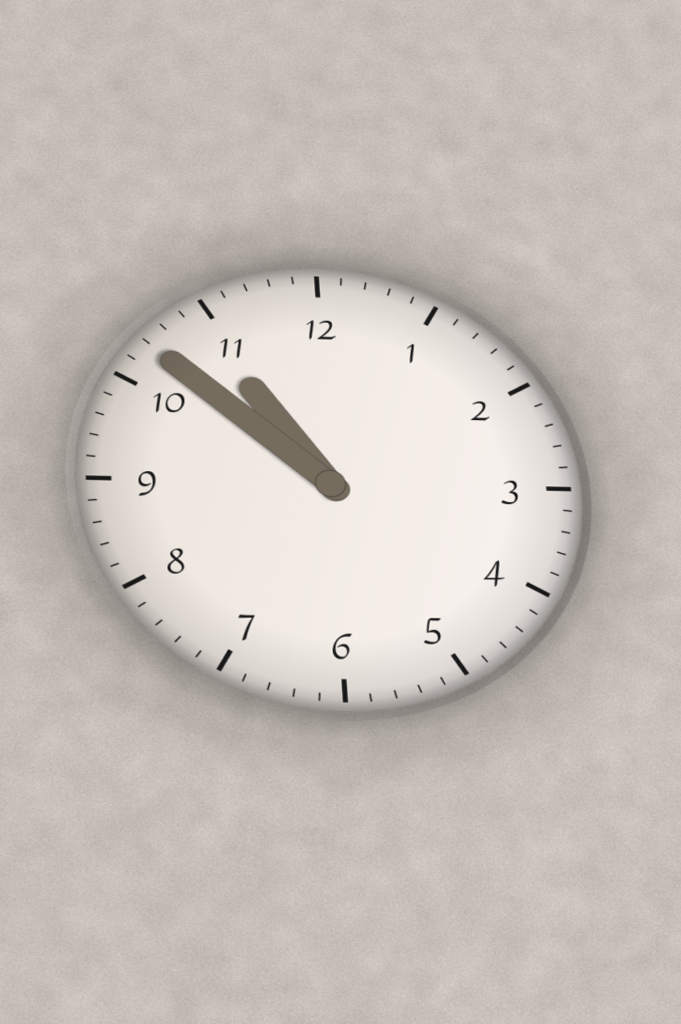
10:52
